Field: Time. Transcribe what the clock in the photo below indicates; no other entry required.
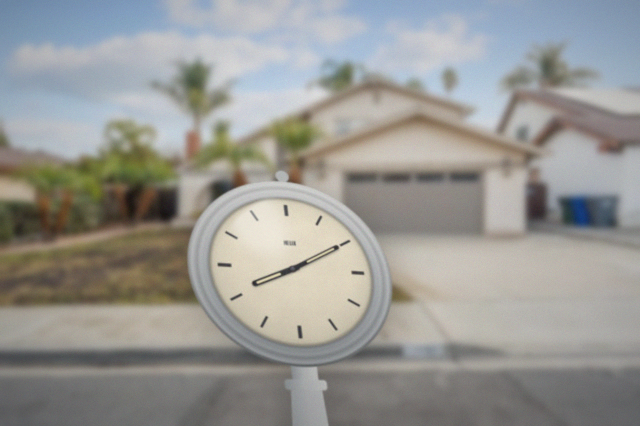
8:10
